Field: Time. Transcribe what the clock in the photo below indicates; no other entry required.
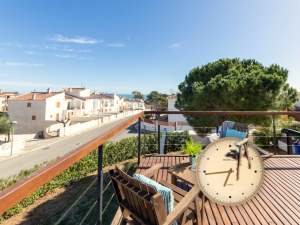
6:44
